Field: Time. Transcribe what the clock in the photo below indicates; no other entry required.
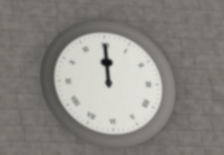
12:00
